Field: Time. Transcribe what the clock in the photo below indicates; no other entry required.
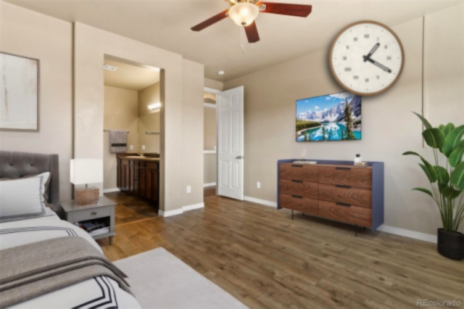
1:20
